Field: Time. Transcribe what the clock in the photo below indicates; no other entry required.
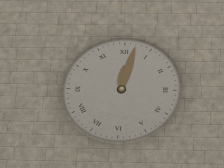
12:02
